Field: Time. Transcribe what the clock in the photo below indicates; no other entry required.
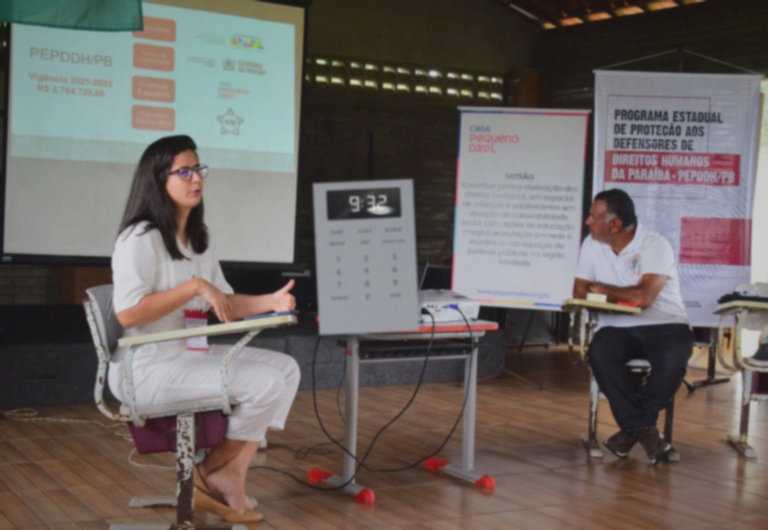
9:32
